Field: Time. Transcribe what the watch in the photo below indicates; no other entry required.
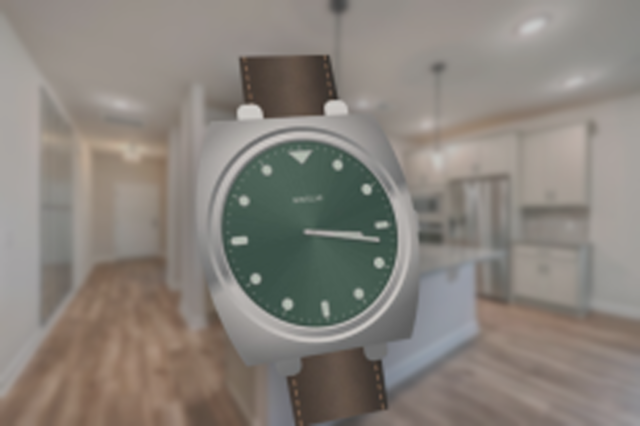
3:17
